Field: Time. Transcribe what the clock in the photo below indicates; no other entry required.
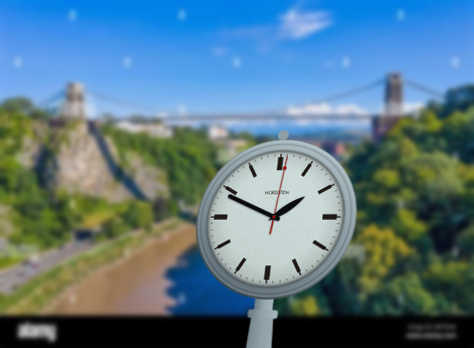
1:49:01
